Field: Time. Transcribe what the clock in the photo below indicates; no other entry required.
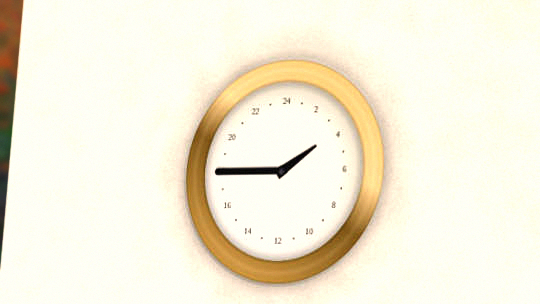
3:45
